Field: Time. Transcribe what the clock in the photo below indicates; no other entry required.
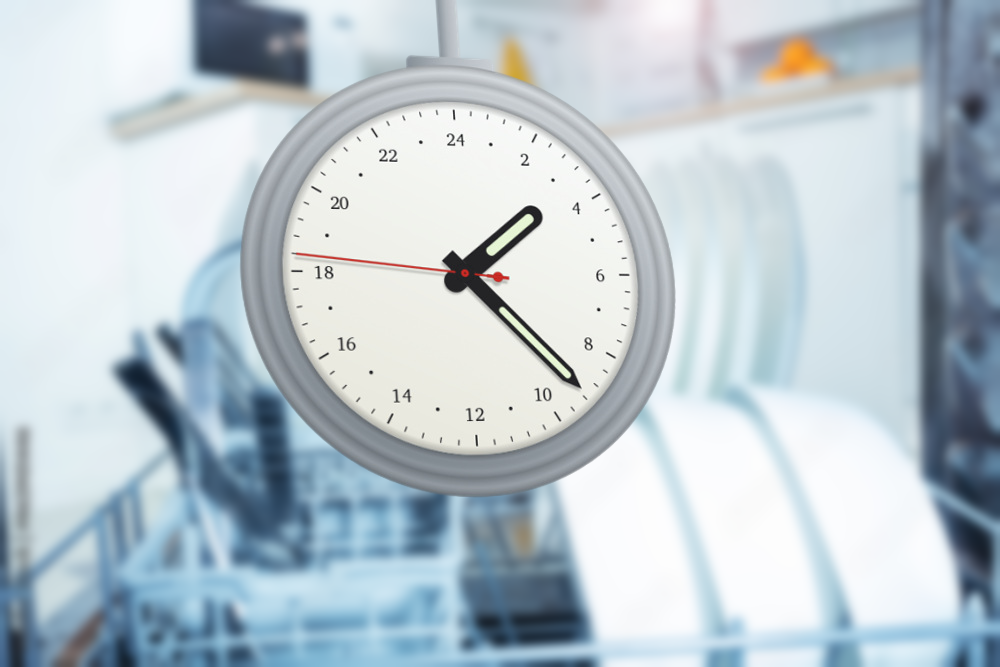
3:22:46
